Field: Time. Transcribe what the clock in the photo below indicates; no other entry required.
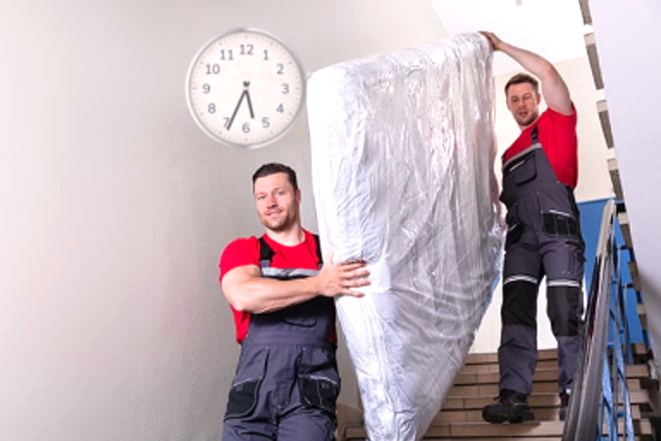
5:34
